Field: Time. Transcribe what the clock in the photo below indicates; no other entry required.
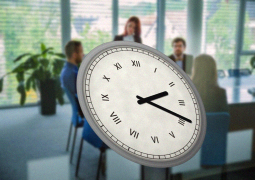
2:19
